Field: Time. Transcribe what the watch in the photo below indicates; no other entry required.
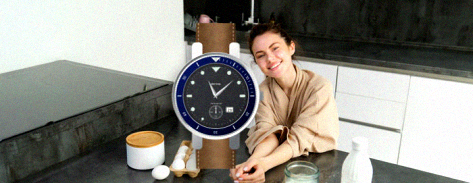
11:08
